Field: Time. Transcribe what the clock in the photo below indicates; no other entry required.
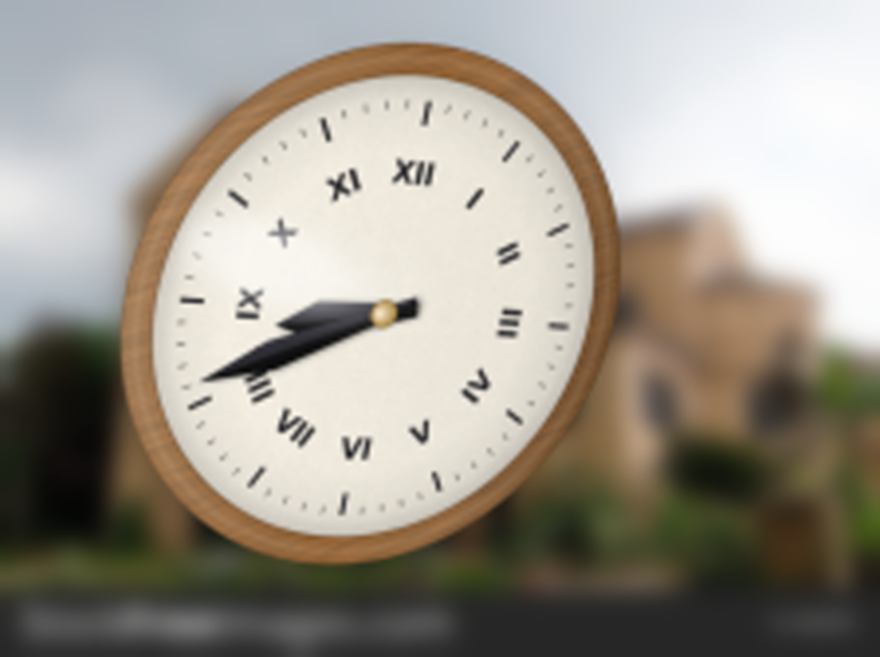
8:41
